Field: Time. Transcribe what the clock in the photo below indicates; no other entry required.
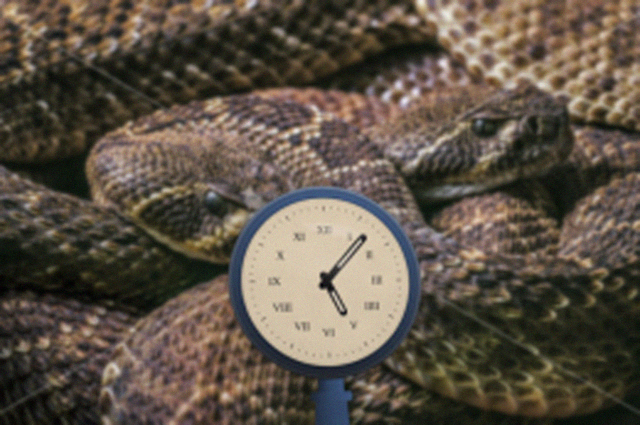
5:07
